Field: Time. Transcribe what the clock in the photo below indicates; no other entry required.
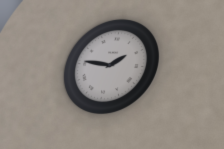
1:46
